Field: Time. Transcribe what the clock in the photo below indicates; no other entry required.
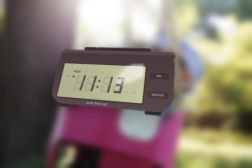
11:13
